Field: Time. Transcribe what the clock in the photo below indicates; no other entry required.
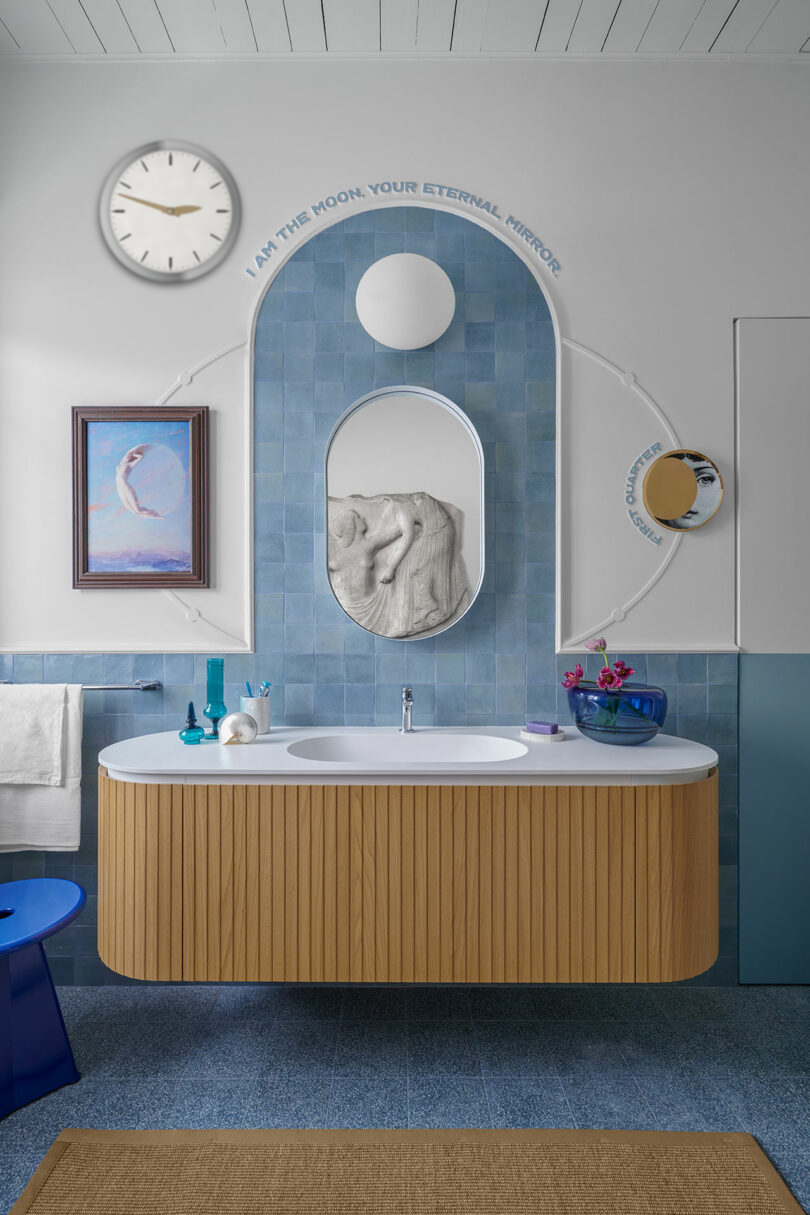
2:48
